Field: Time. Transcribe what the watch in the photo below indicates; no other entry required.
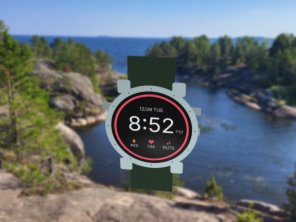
8:52
